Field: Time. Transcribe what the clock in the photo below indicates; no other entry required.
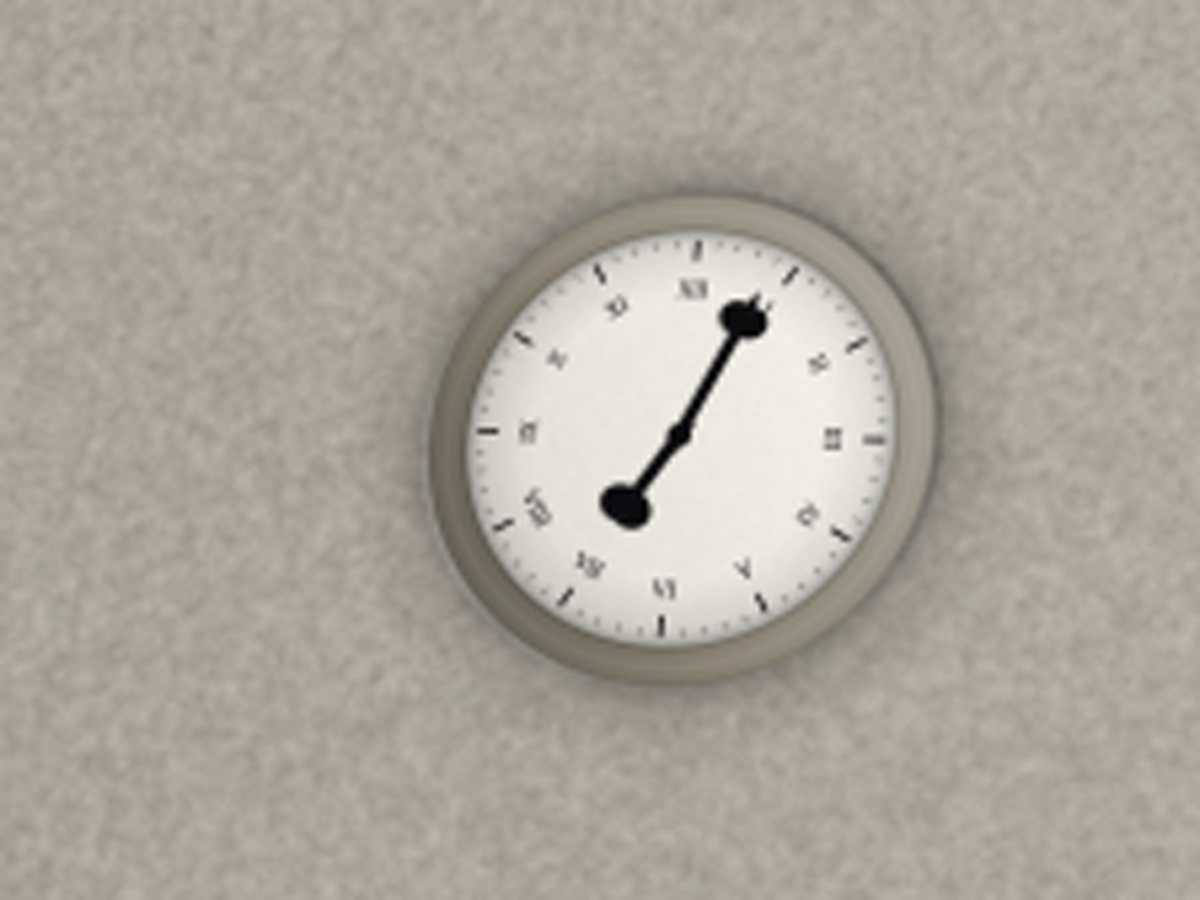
7:04
